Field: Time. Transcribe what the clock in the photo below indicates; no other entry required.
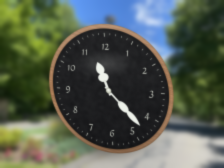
11:23
